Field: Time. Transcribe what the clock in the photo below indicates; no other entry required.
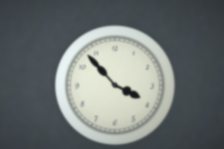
3:53
